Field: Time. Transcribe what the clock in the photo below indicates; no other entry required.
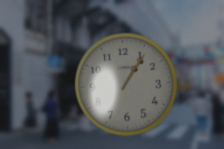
1:06
